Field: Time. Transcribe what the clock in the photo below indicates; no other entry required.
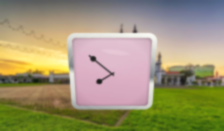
7:52
